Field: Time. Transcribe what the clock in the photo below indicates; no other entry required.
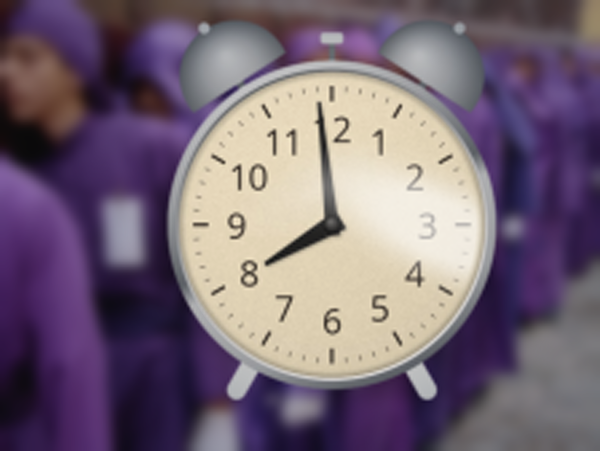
7:59
